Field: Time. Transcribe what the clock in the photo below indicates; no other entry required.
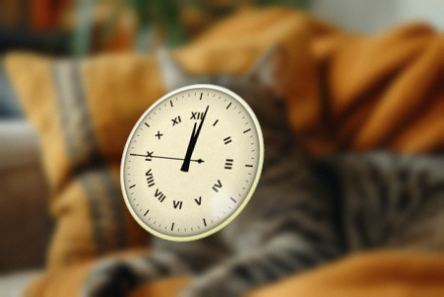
12:01:45
